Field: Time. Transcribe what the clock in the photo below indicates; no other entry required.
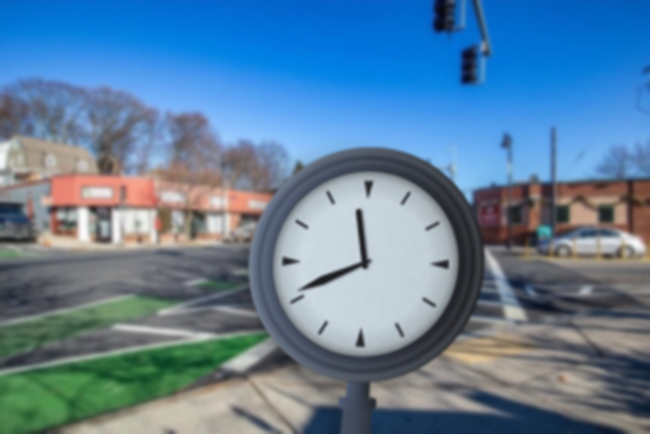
11:41
